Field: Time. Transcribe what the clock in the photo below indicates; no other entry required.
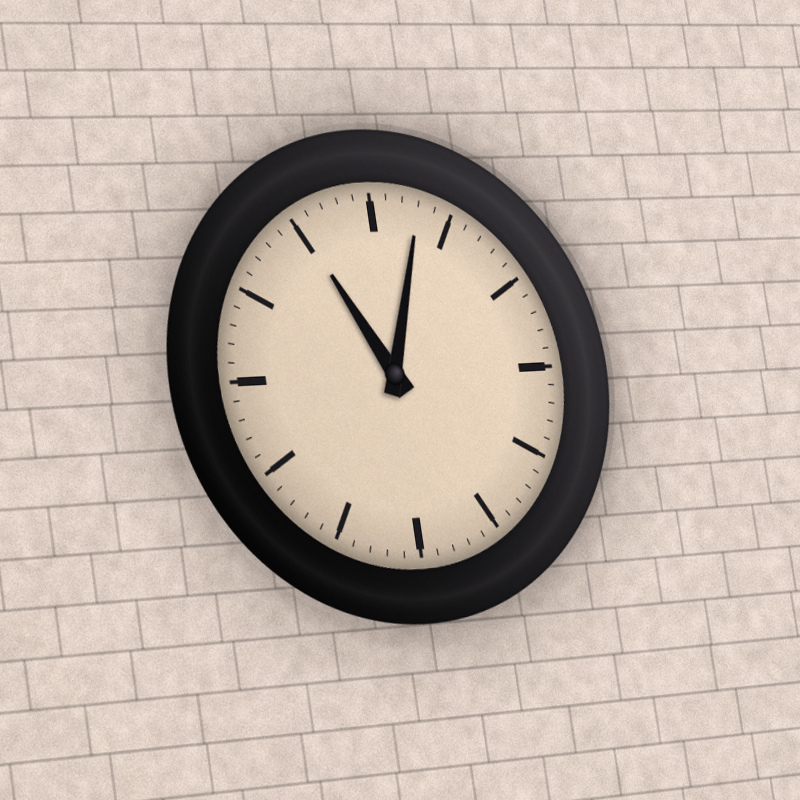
11:03
